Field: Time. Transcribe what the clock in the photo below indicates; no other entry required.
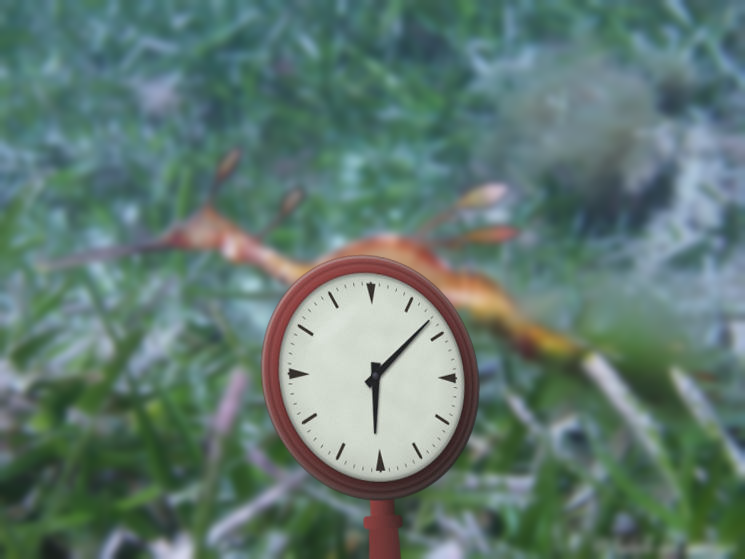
6:08
